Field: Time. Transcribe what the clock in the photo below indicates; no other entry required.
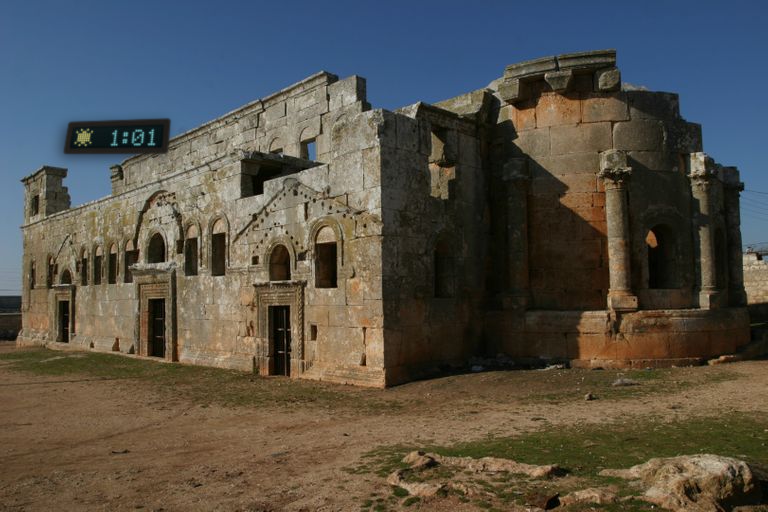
1:01
